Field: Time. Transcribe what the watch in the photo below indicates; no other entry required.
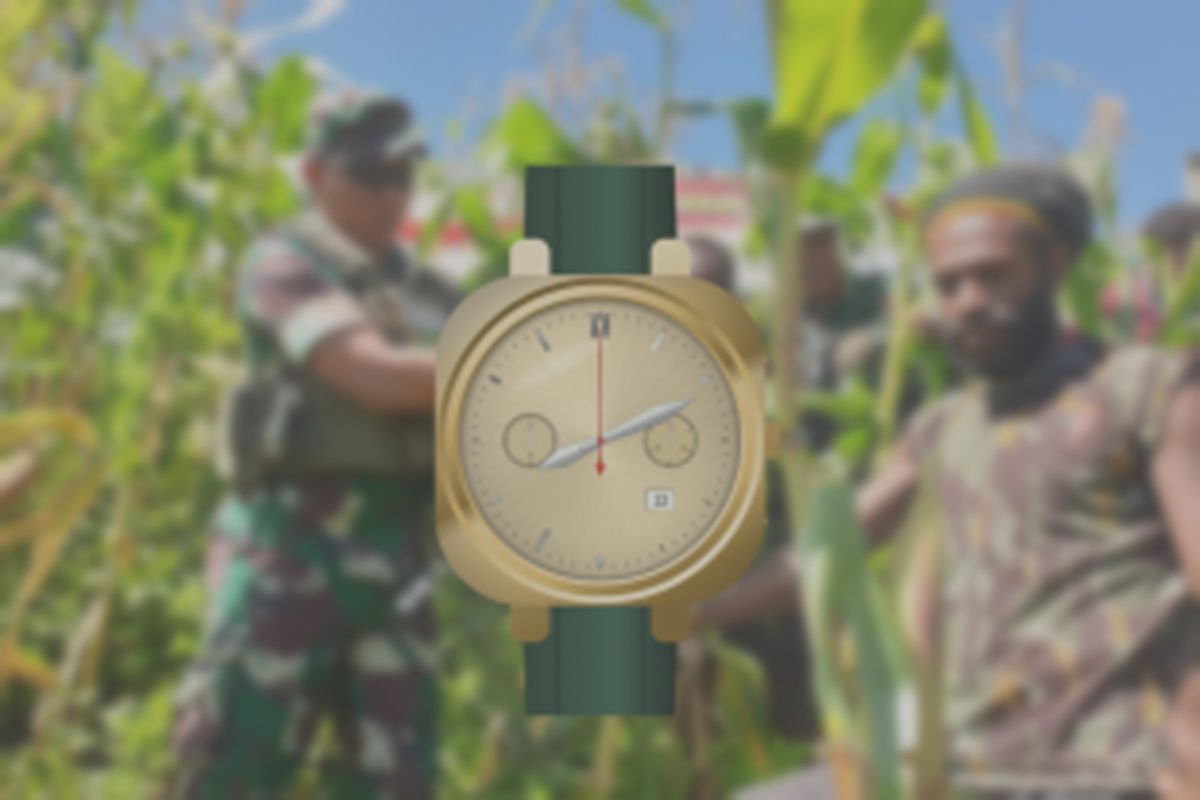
8:11
